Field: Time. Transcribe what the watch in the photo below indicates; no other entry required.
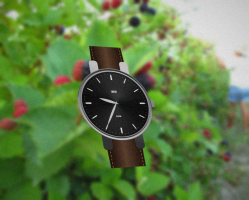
9:35
